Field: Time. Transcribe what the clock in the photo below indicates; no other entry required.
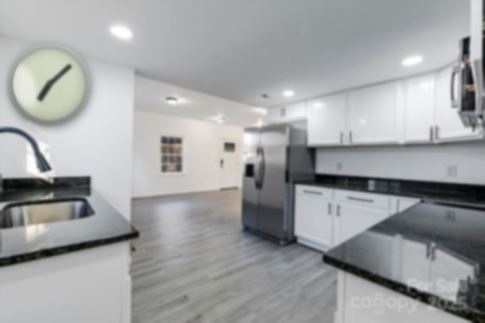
7:08
